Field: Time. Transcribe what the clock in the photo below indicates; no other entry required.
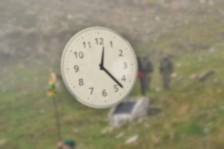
12:23
